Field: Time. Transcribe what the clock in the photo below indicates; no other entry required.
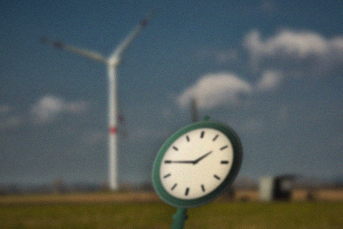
1:45
